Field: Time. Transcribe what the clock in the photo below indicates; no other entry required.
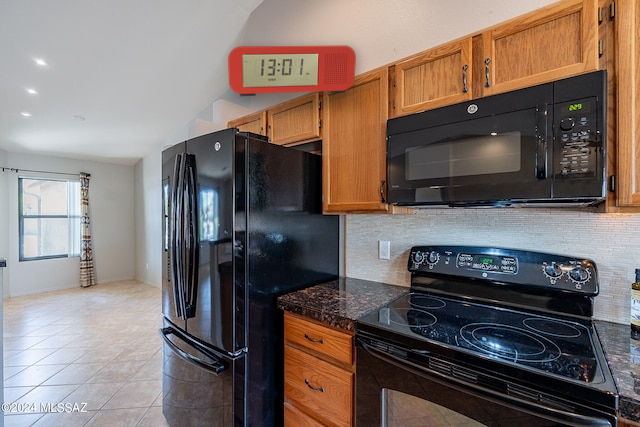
13:01
